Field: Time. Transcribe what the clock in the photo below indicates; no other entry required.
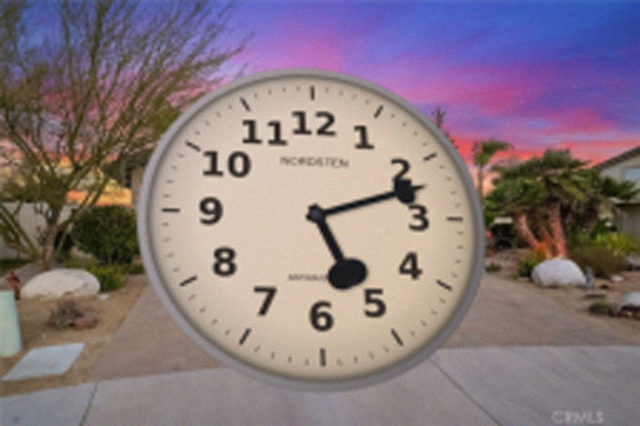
5:12
